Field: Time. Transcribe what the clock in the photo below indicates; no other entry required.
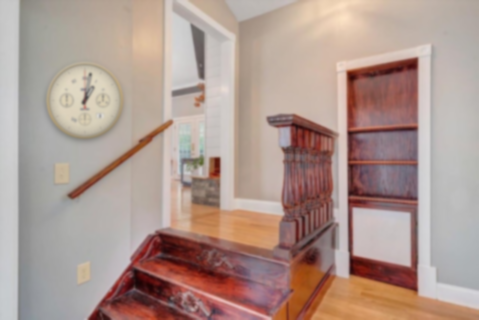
1:02
